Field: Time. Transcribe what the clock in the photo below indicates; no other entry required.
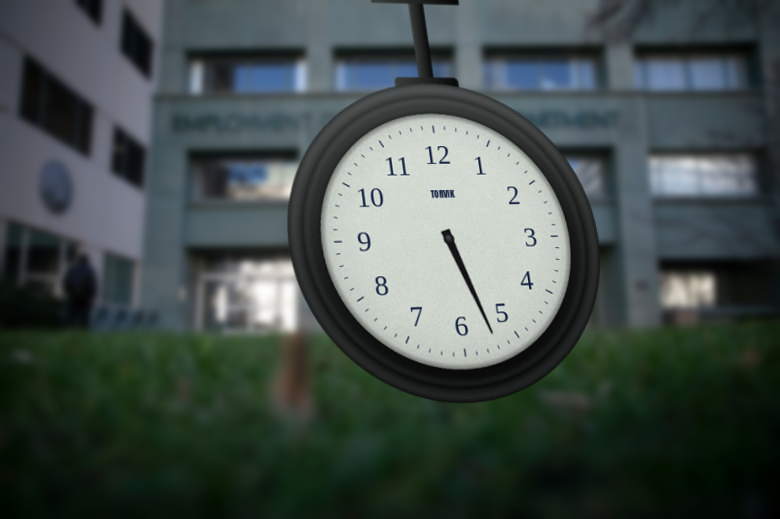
5:27
